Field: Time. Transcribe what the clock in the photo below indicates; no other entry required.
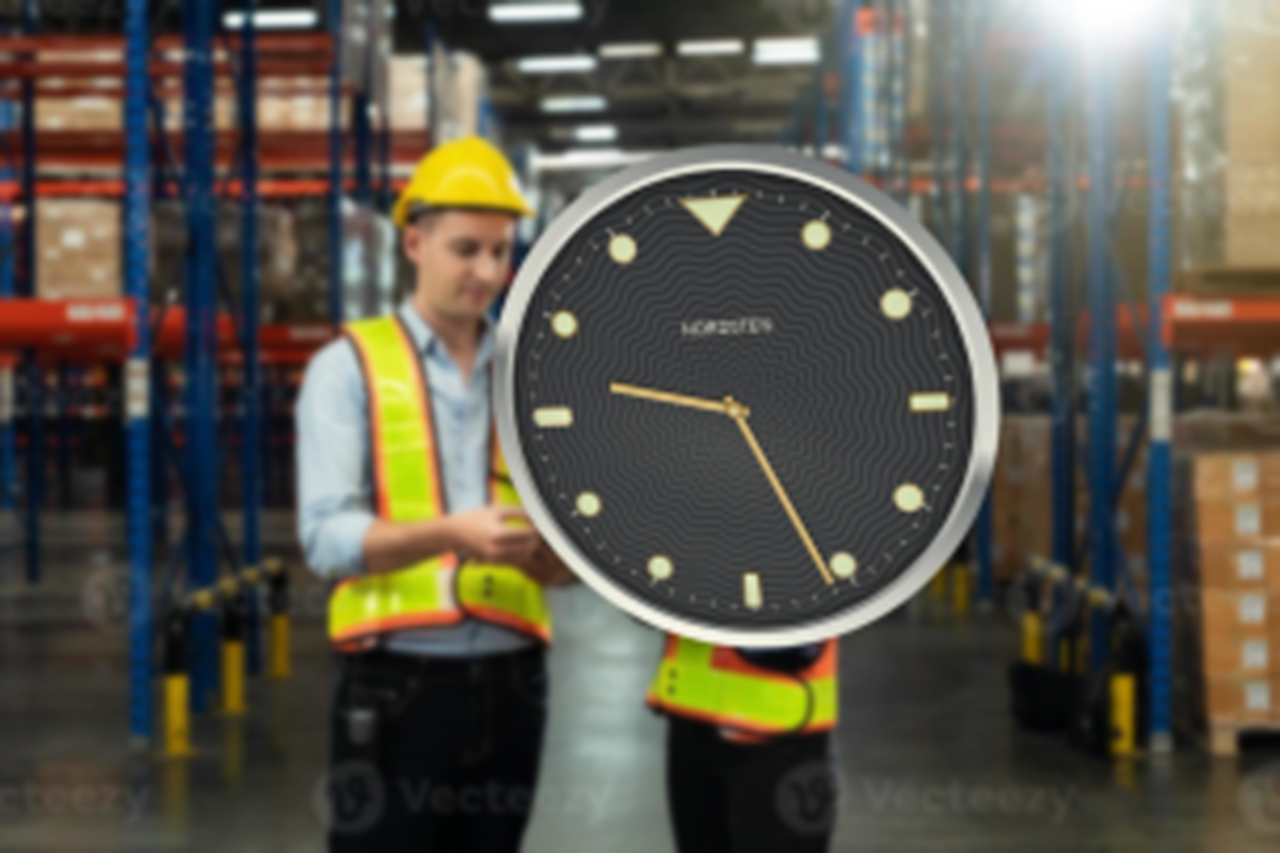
9:26
